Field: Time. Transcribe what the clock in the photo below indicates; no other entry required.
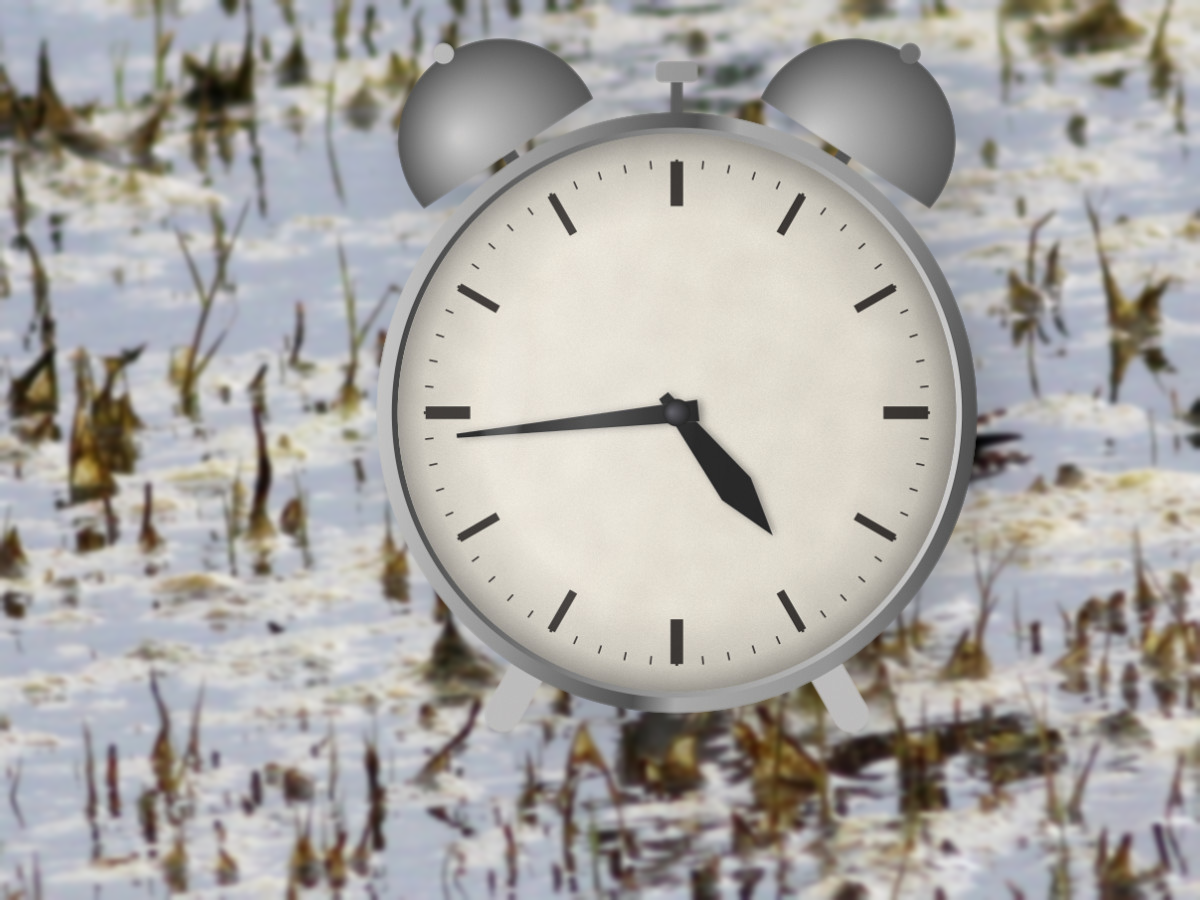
4:44
